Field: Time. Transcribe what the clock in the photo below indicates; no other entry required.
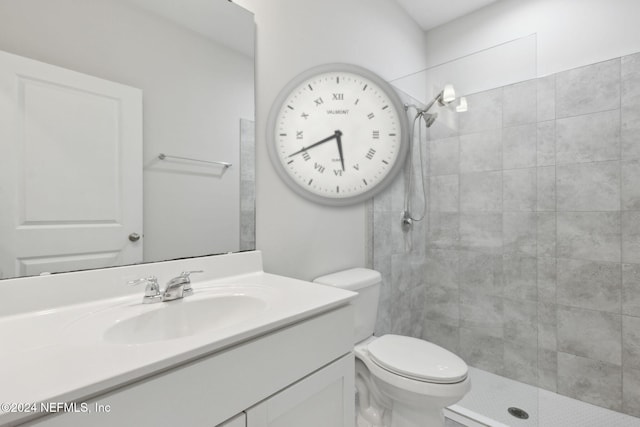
5:41
